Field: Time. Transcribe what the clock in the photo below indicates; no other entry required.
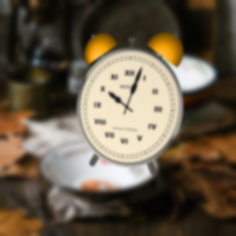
10:03
